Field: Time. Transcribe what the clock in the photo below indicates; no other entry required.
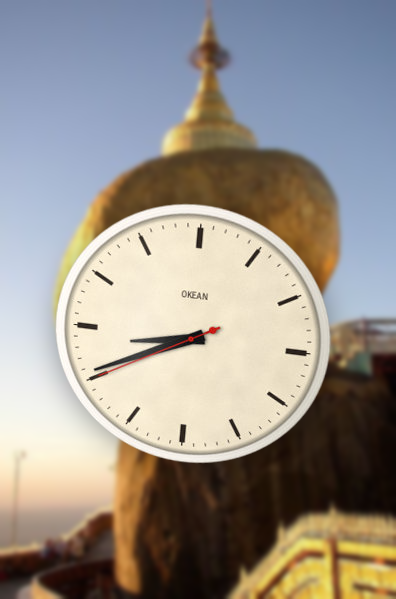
8:40:40
